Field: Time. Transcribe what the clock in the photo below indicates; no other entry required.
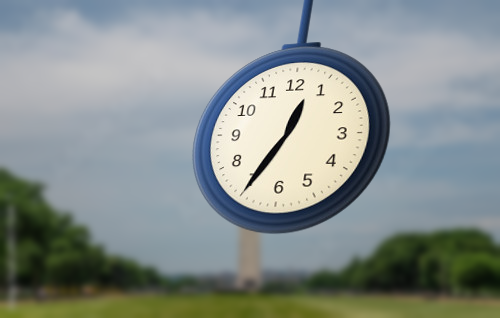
12:35
